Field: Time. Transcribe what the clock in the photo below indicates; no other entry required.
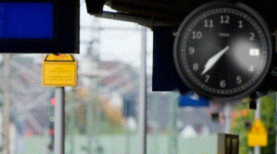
7:37
